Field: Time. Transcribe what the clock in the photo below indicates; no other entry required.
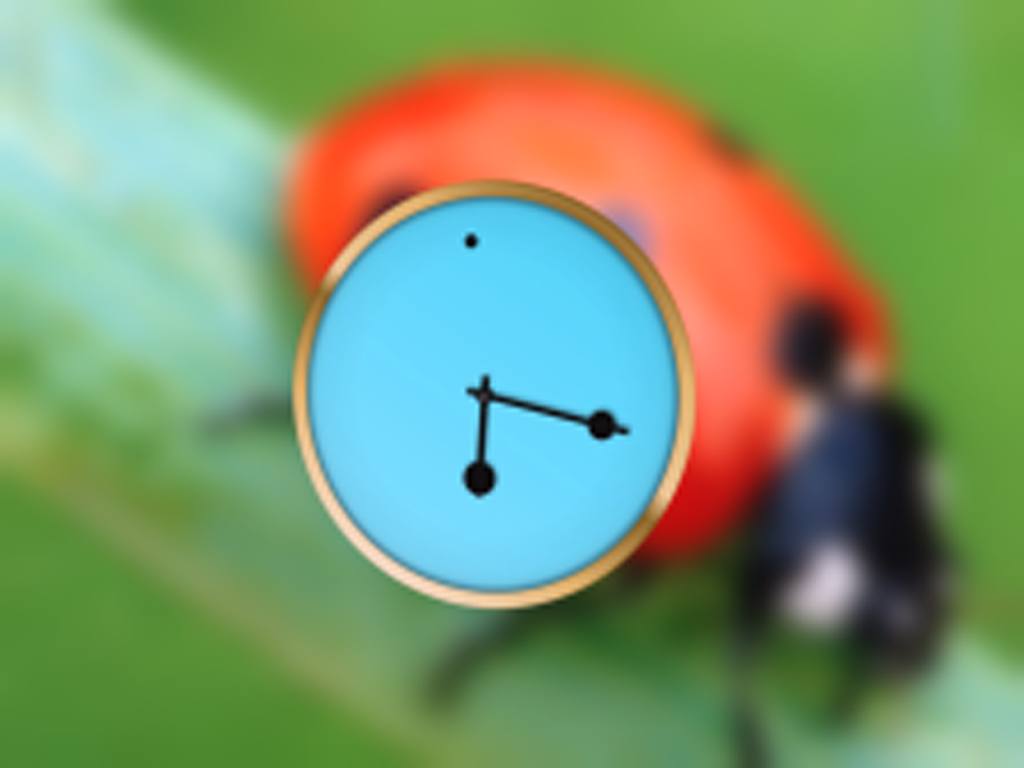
6:18
